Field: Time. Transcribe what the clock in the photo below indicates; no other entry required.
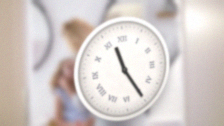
11:25
